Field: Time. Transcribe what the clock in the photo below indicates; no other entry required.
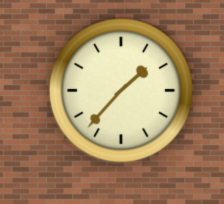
1:37
